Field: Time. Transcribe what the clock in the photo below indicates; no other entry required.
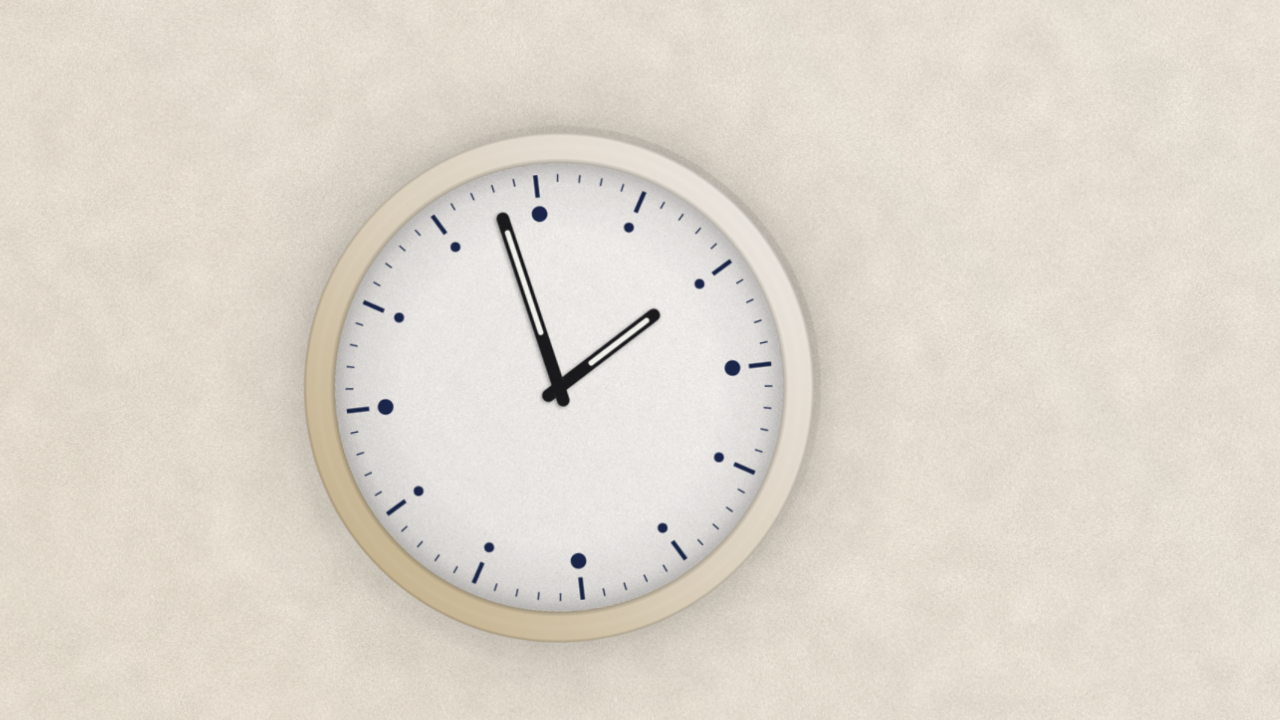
1:58
